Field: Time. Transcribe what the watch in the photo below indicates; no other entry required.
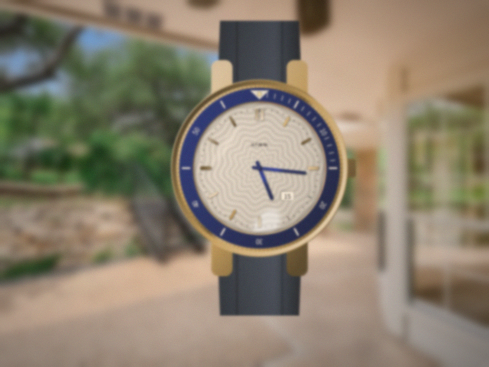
5:16
